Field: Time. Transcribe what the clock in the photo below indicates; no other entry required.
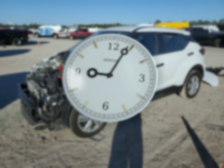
9:04
